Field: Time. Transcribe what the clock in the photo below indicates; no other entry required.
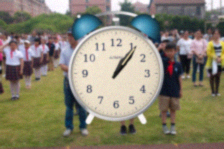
1:06
